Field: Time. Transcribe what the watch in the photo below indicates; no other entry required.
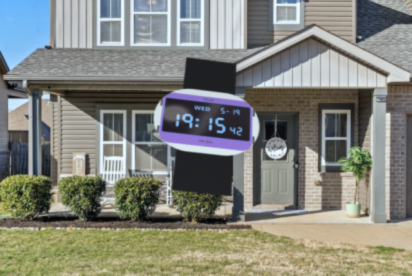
19:15
